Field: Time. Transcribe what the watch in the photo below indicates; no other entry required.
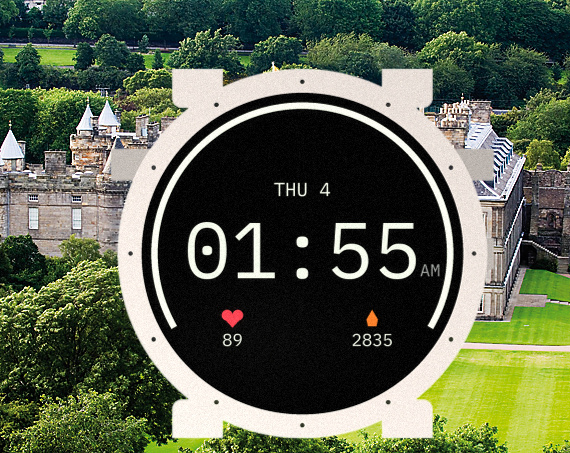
1:55
